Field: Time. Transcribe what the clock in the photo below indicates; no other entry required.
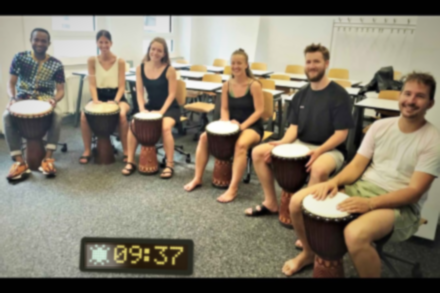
9:37
